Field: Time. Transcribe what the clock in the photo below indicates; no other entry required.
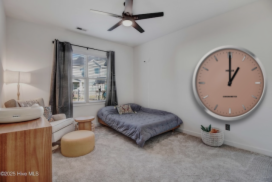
1:00
